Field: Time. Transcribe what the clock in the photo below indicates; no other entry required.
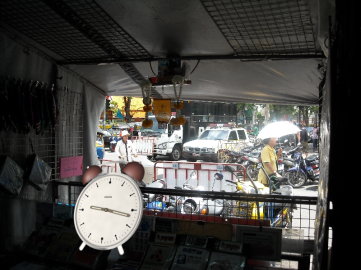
9:17
